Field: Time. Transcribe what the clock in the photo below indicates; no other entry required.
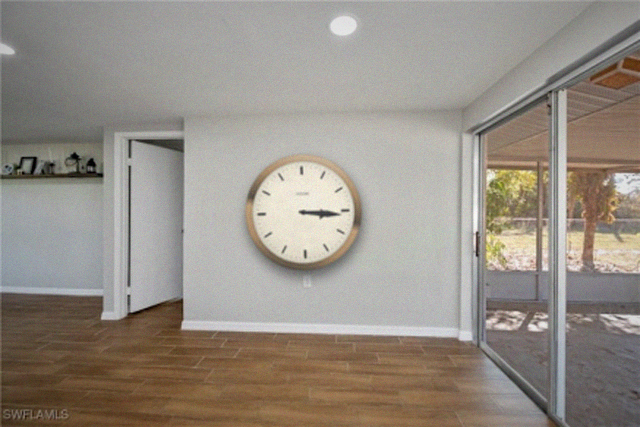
3:16
